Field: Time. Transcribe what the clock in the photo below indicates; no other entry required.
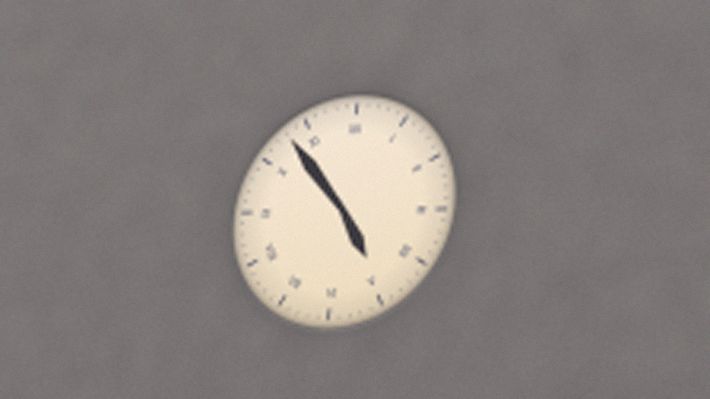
4:53
